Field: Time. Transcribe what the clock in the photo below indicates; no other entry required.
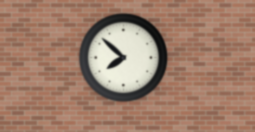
7:52
